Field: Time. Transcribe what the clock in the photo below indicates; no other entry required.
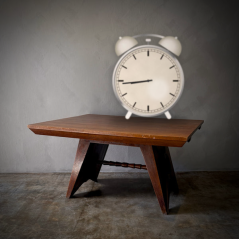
8:44
